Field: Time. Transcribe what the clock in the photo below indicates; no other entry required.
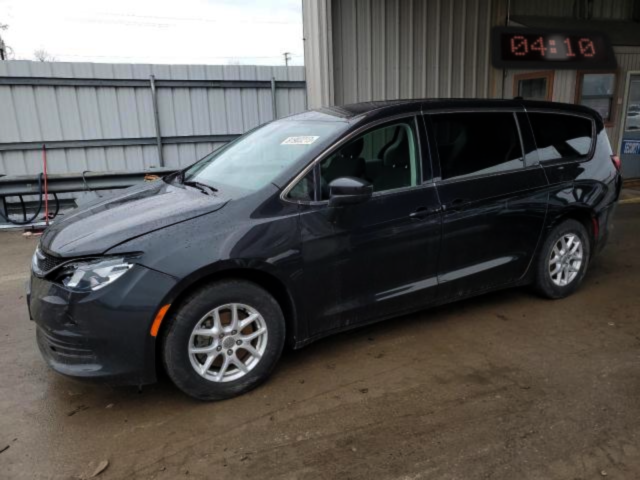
4:10
